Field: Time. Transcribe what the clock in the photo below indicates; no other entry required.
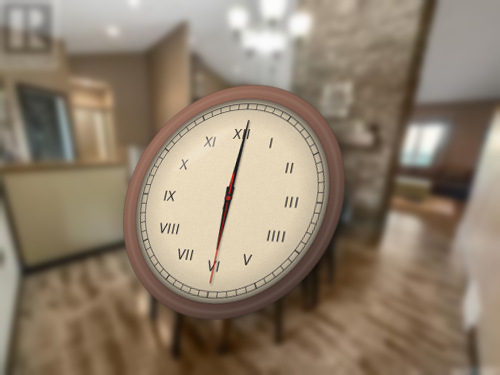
6:00:30
